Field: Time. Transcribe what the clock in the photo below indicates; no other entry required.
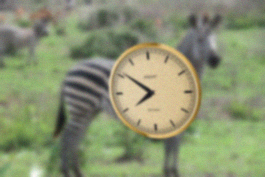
7:51
